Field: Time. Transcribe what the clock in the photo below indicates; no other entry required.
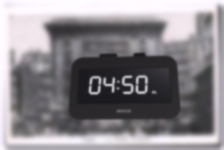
4:50
